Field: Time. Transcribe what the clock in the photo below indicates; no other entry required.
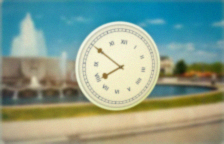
7:50
